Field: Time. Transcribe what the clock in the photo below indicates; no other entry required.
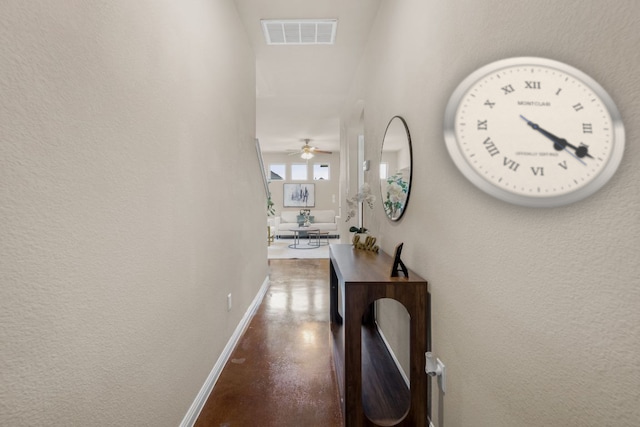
4:20:22
